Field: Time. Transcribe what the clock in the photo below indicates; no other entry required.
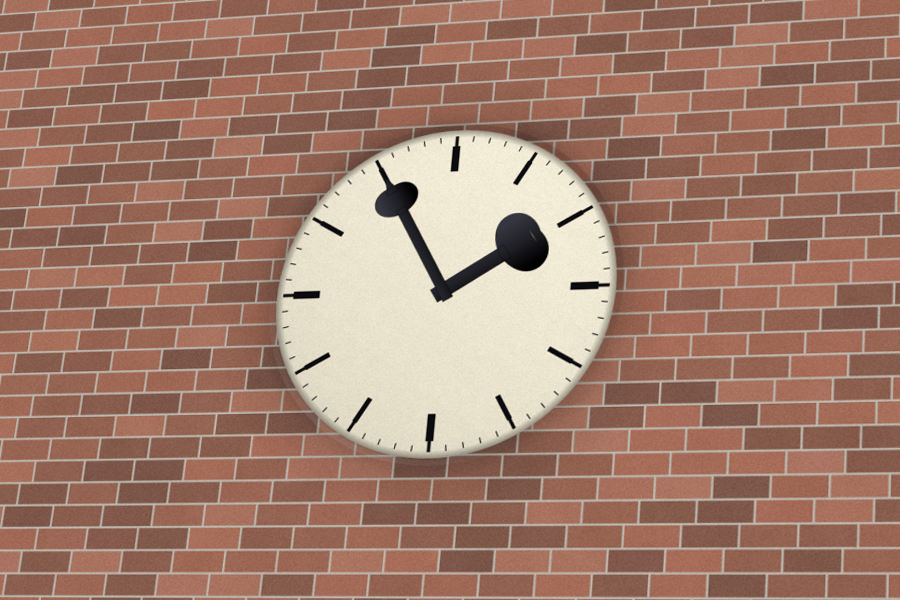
1:55
